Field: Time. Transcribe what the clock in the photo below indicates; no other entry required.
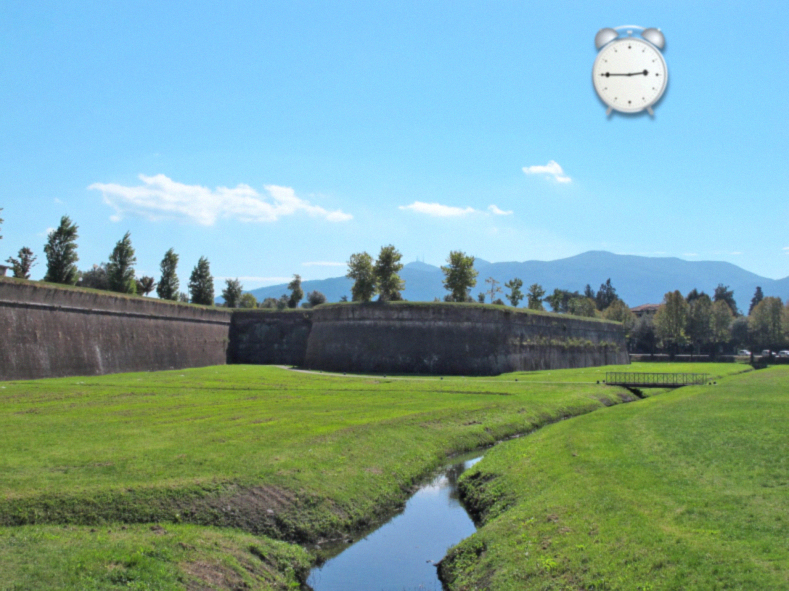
2:45
